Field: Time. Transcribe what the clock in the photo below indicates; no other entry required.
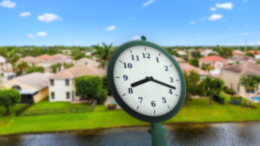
8:18
